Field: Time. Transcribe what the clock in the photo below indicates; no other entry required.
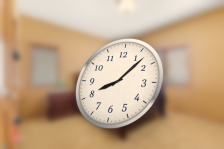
8:07
